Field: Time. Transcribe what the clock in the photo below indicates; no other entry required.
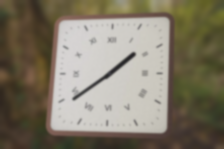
1:39
